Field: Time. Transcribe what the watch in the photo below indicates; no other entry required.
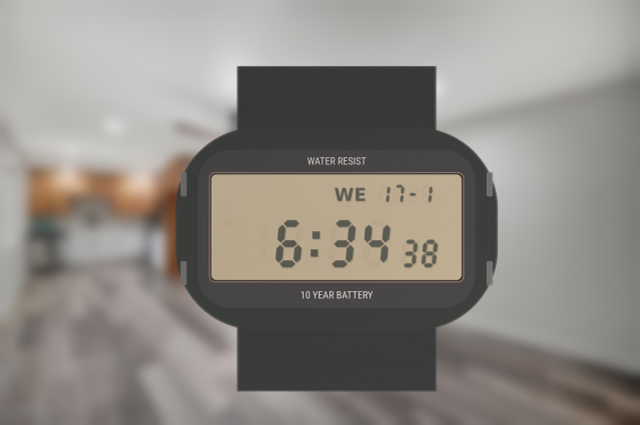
6:34:38
